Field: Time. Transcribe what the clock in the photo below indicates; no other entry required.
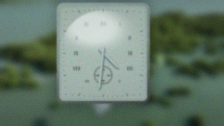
4:31
